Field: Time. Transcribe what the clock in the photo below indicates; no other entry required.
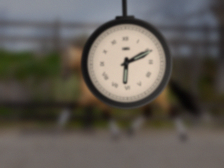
6:11
